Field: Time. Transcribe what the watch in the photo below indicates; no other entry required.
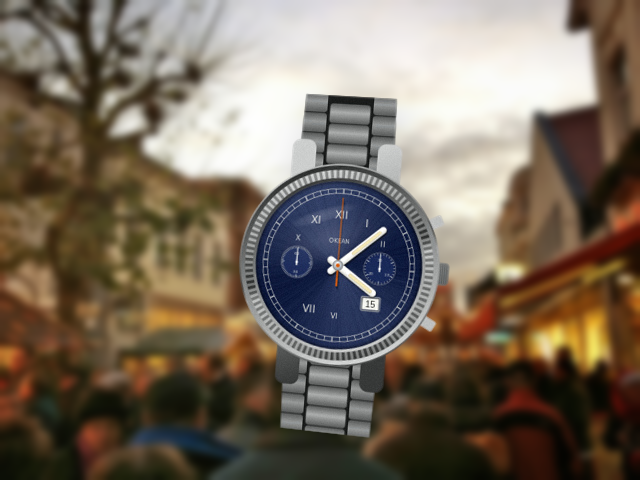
4:08
